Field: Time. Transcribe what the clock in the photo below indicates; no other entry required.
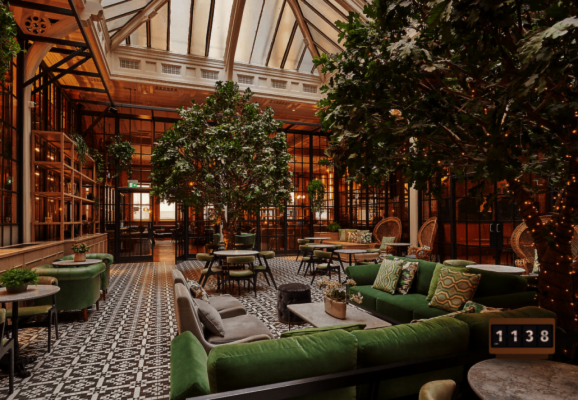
11:38
